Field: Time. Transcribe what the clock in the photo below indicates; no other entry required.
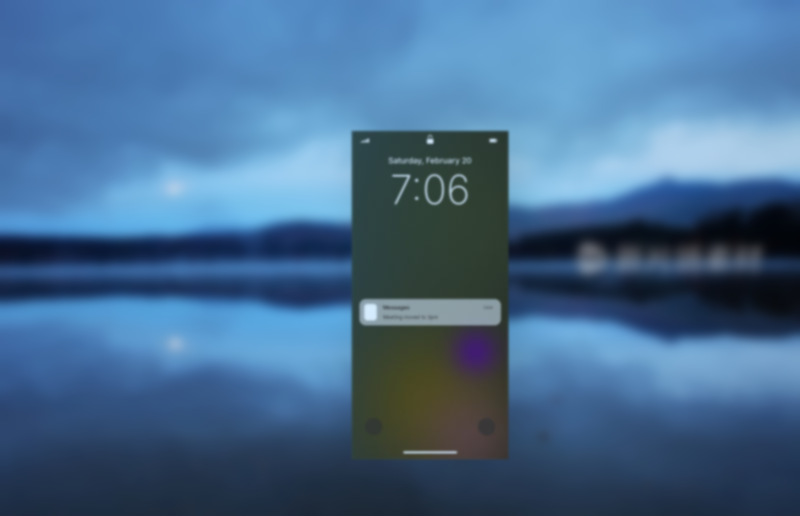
7:06
